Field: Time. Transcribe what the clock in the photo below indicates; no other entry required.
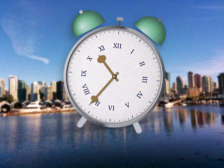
10:36
